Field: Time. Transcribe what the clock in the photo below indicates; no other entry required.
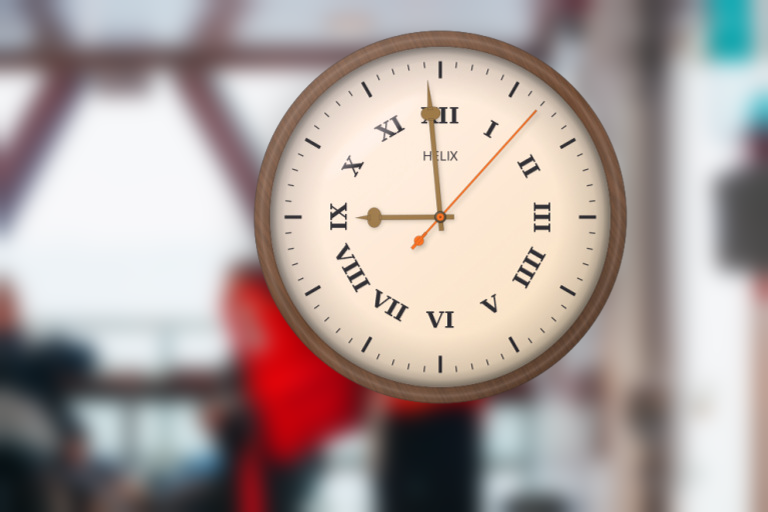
8:59:07
